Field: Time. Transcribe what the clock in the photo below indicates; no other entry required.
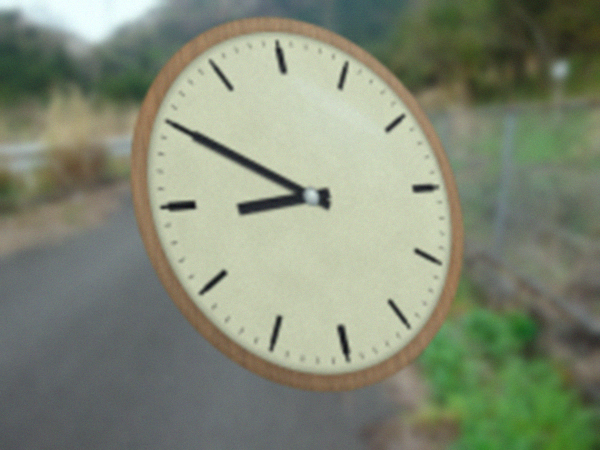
8:50
